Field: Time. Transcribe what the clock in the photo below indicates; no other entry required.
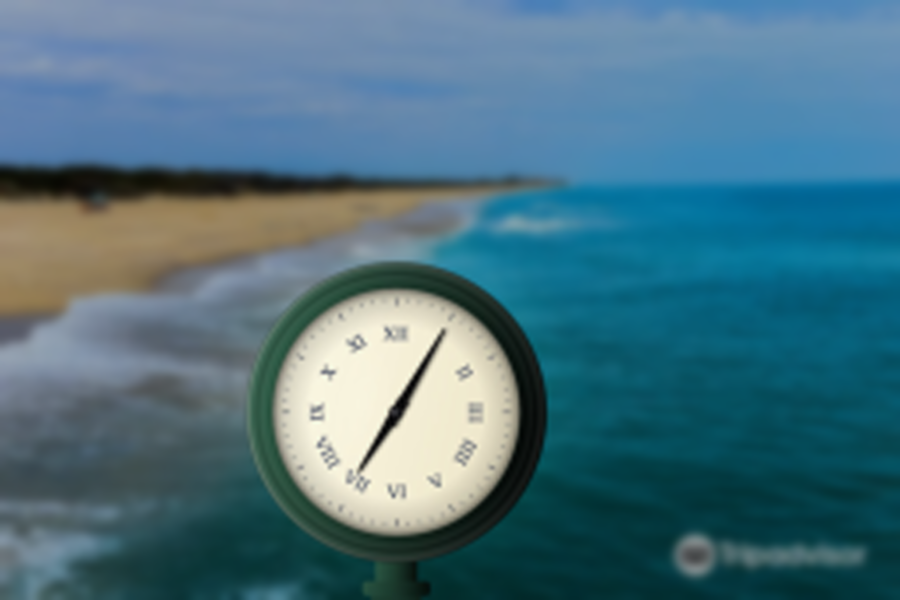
7:05
